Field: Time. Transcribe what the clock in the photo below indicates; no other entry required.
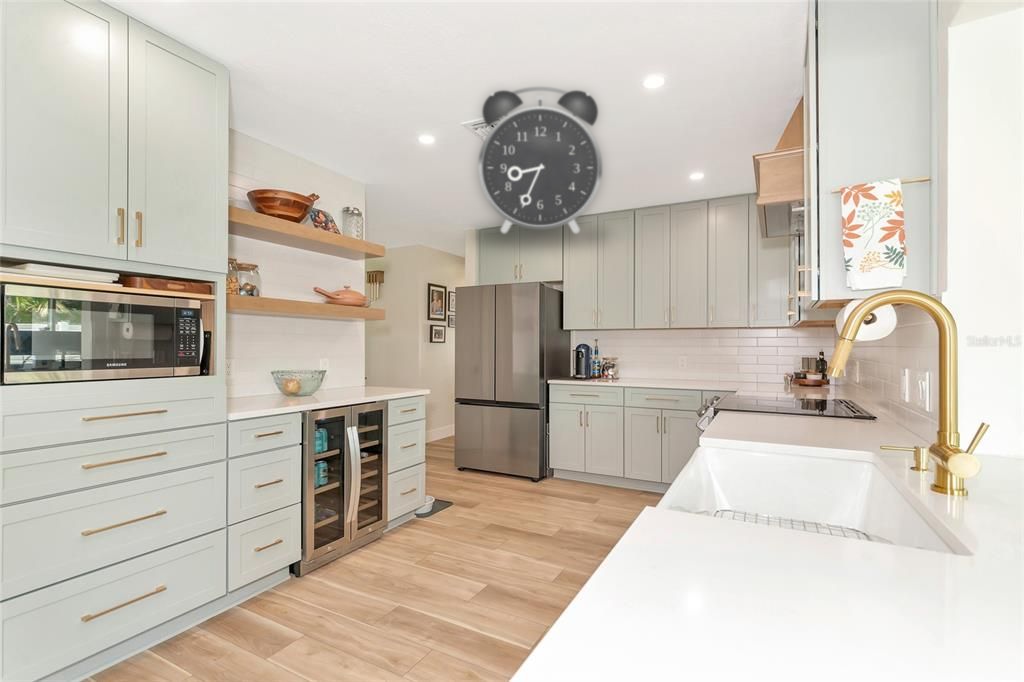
8:34
